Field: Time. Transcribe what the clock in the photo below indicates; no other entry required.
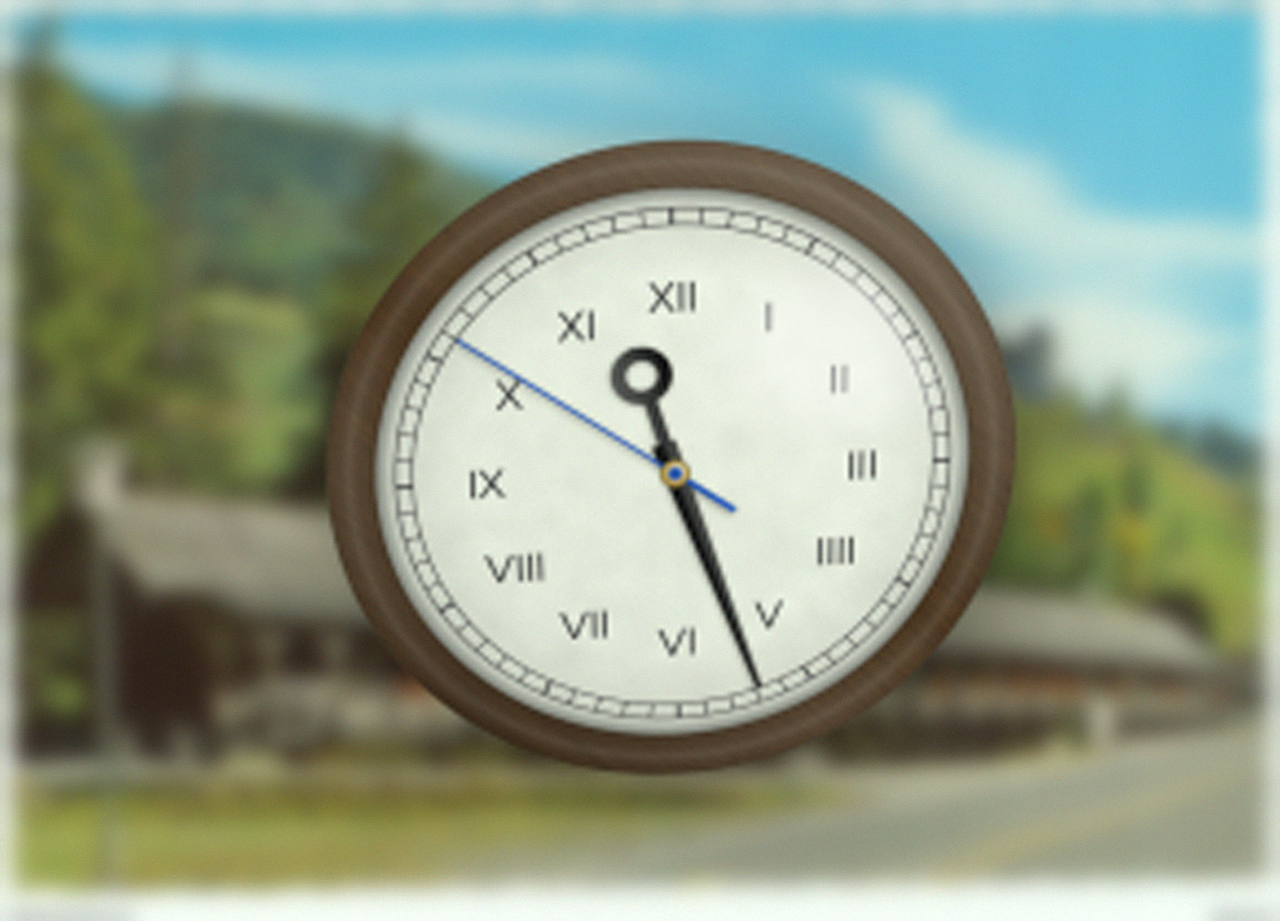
11:26:51
